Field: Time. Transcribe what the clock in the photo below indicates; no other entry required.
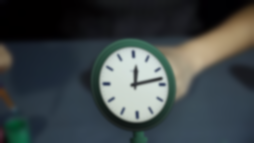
12:13
